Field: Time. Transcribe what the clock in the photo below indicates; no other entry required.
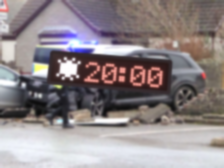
20:00
